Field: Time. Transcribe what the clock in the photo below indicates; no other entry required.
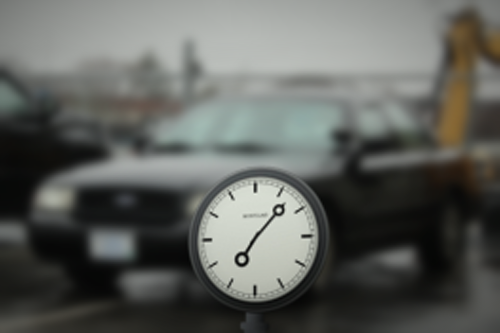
7:07
